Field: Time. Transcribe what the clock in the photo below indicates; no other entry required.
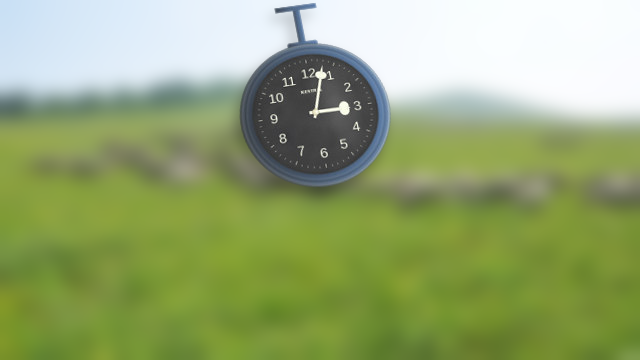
3:03
